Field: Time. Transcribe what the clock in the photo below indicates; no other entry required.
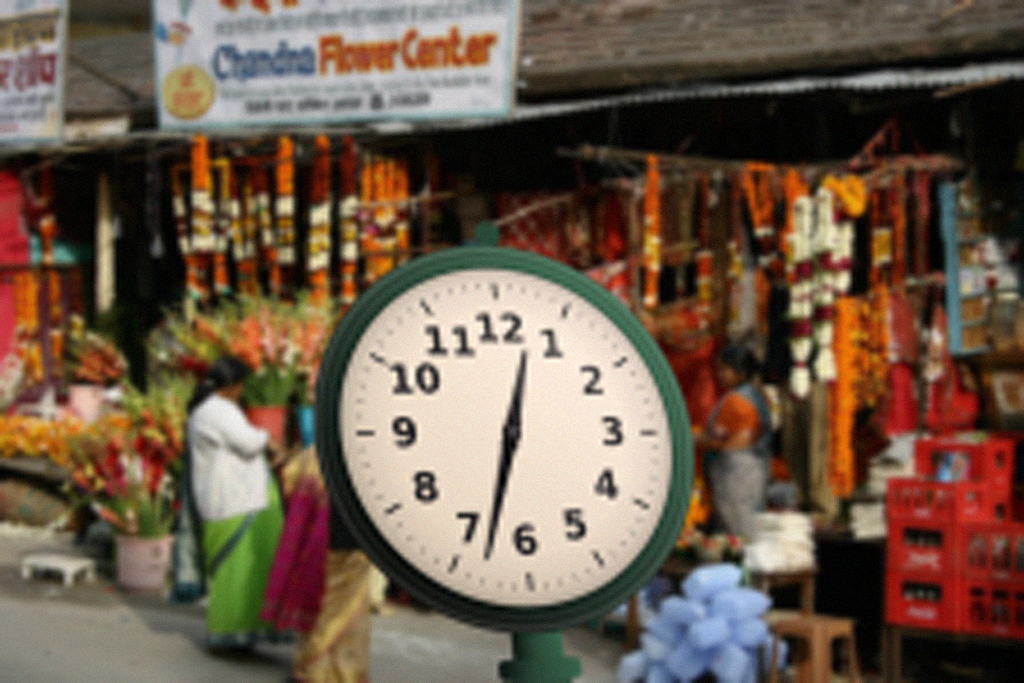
12:33
